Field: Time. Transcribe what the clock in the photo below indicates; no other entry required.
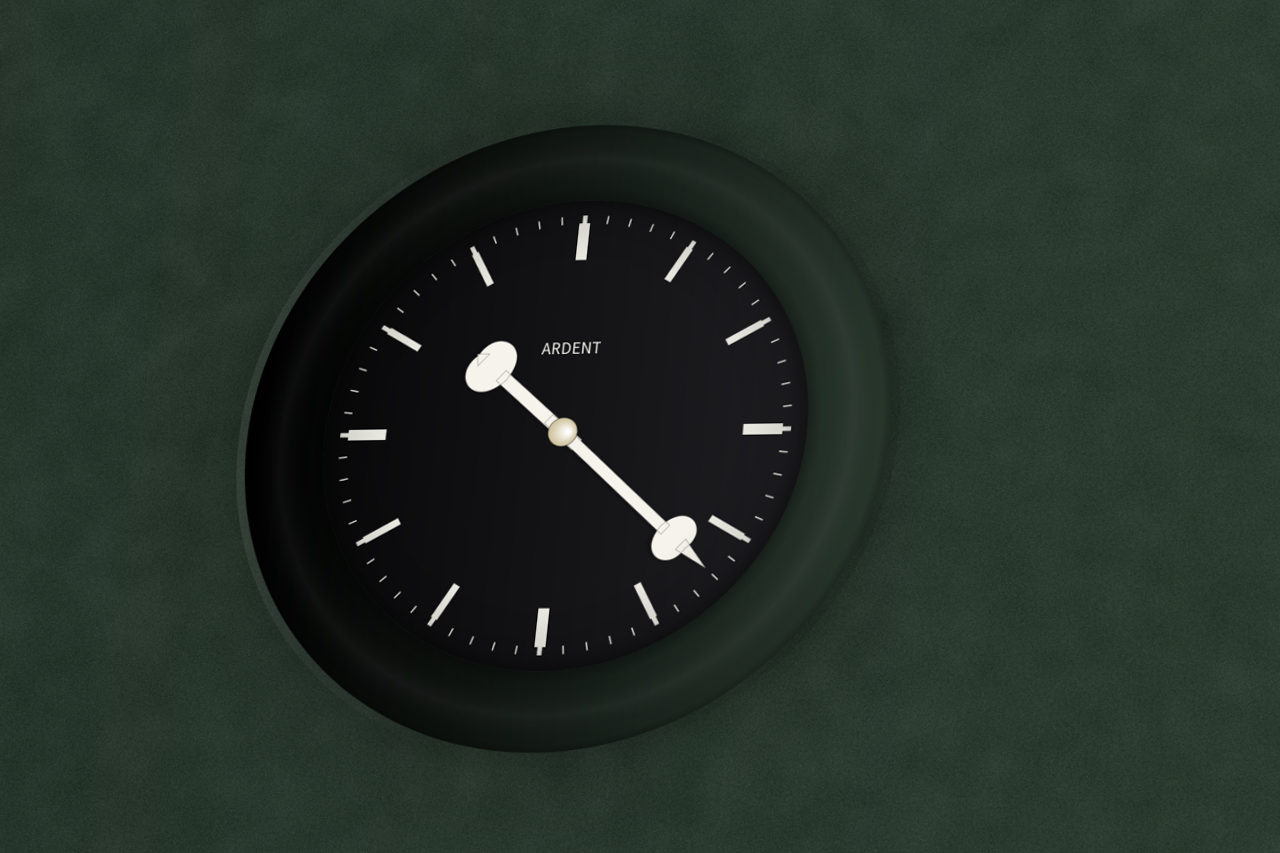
10:22
